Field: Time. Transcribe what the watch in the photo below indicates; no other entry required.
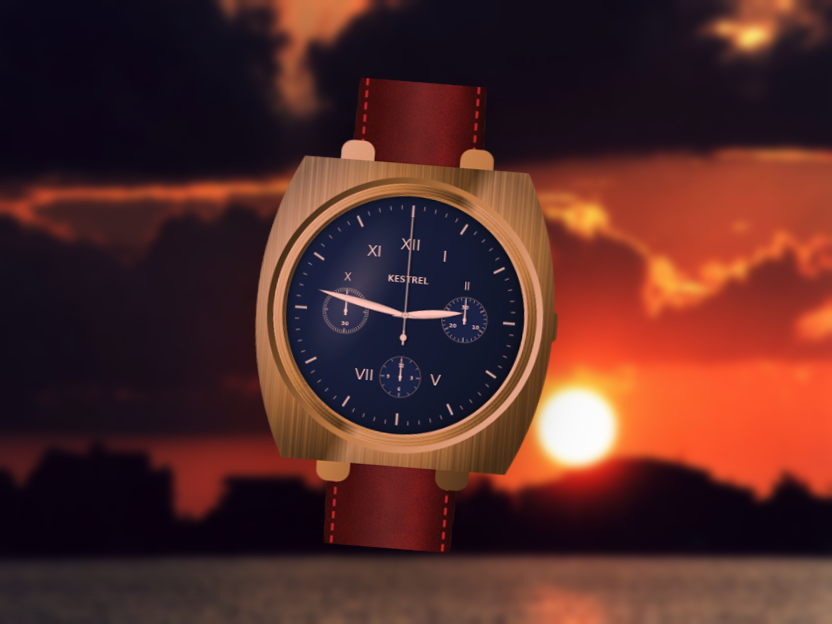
2:47
